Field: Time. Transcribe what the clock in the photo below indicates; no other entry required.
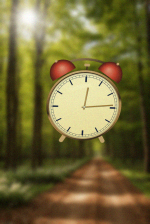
12:14
